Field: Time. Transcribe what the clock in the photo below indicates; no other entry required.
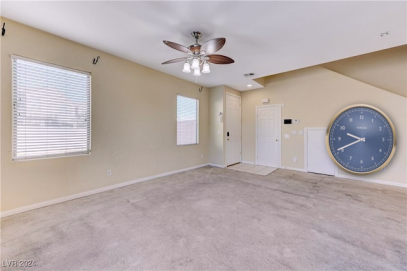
9:41
